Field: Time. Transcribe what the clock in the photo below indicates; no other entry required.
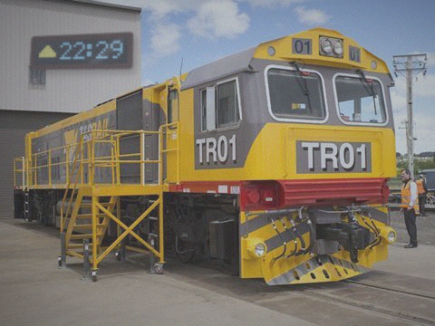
22:29
